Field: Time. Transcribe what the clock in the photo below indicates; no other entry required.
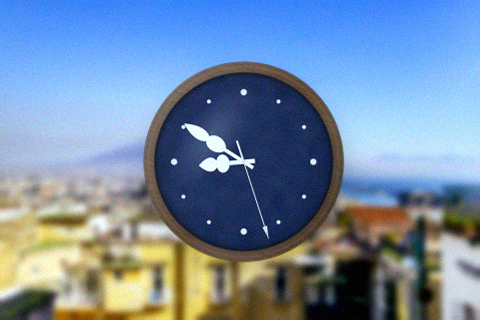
8:50:27
